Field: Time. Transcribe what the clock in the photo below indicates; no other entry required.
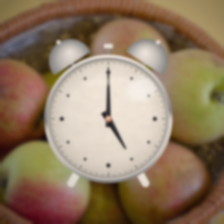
5:00
